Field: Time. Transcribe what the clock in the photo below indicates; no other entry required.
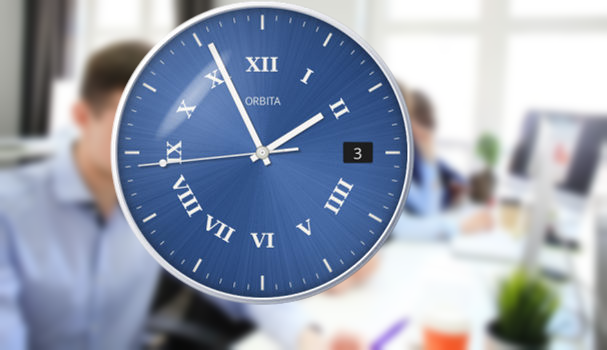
1:55:44
